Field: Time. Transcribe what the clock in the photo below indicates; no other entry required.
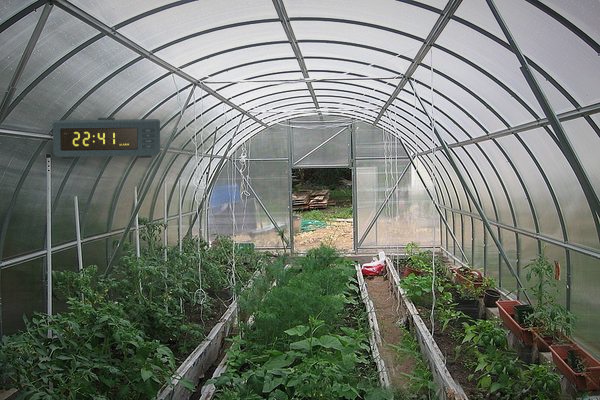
22:41
